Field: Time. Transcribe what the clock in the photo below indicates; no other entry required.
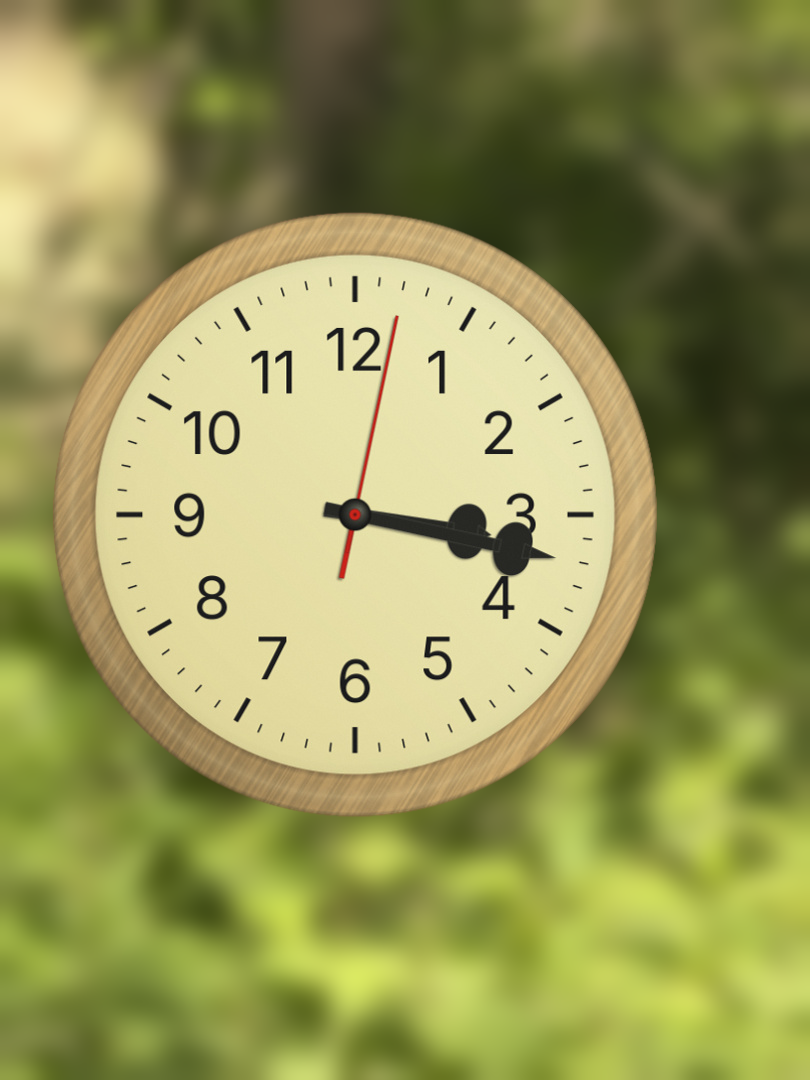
3:17:02
